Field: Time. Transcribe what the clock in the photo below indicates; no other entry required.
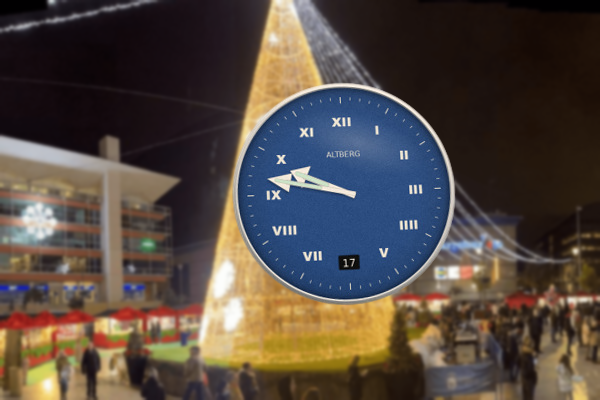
9:47
